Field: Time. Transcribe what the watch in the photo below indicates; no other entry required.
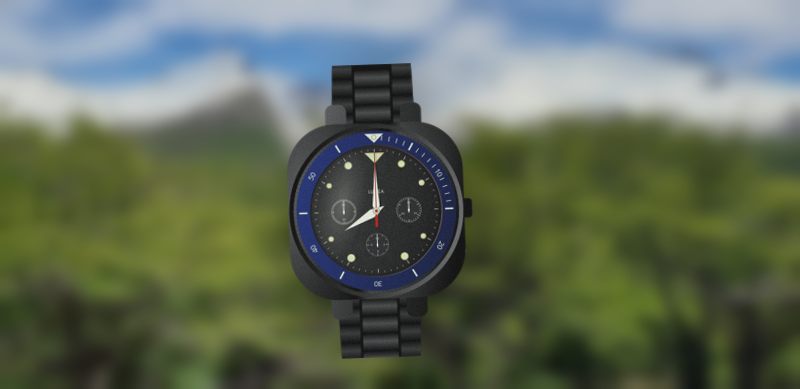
8:00
